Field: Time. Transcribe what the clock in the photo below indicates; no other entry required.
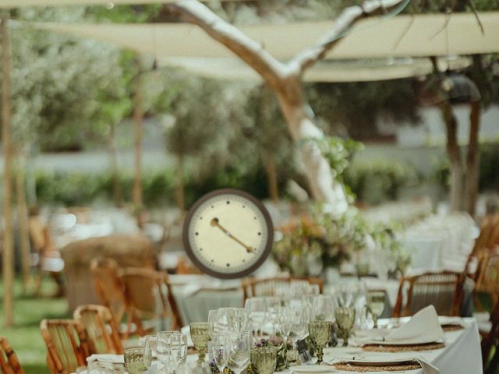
10:21
